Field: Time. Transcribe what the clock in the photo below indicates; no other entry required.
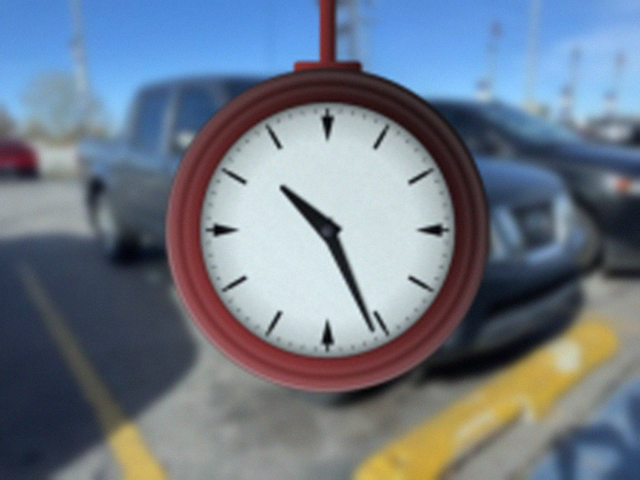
10:26
